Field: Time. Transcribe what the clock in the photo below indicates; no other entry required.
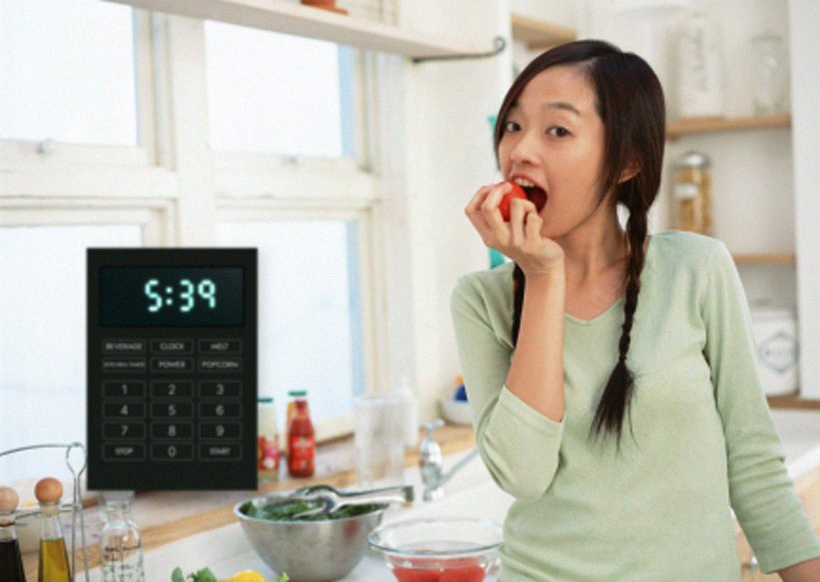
5:39
